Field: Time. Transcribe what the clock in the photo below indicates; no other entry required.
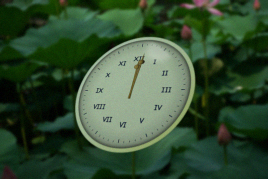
12:01
